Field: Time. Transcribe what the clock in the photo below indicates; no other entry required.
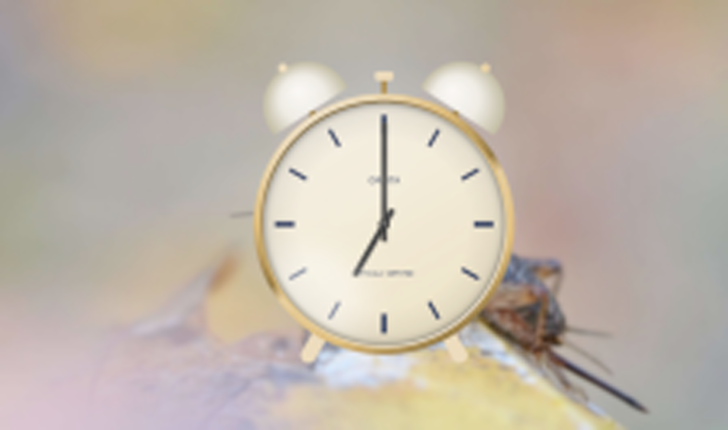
7:00
